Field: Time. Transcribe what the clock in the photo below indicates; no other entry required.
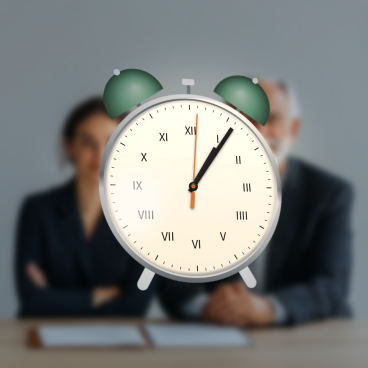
1:06:01
